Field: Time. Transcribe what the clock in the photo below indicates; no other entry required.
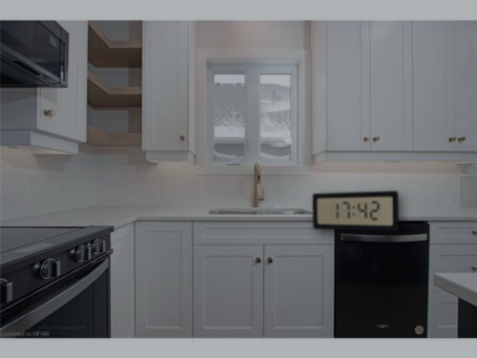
17:42
